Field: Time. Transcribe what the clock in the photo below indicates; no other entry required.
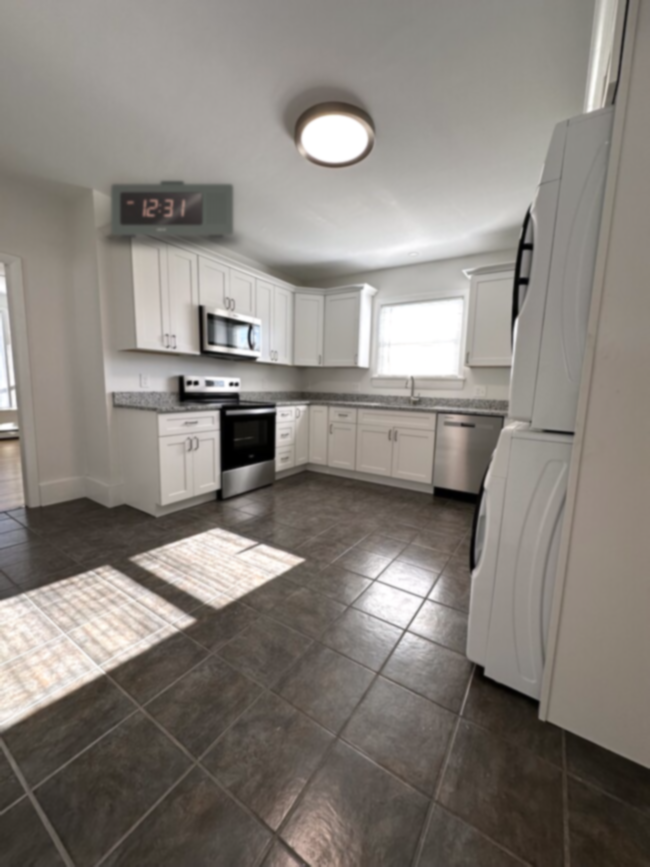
12:31
